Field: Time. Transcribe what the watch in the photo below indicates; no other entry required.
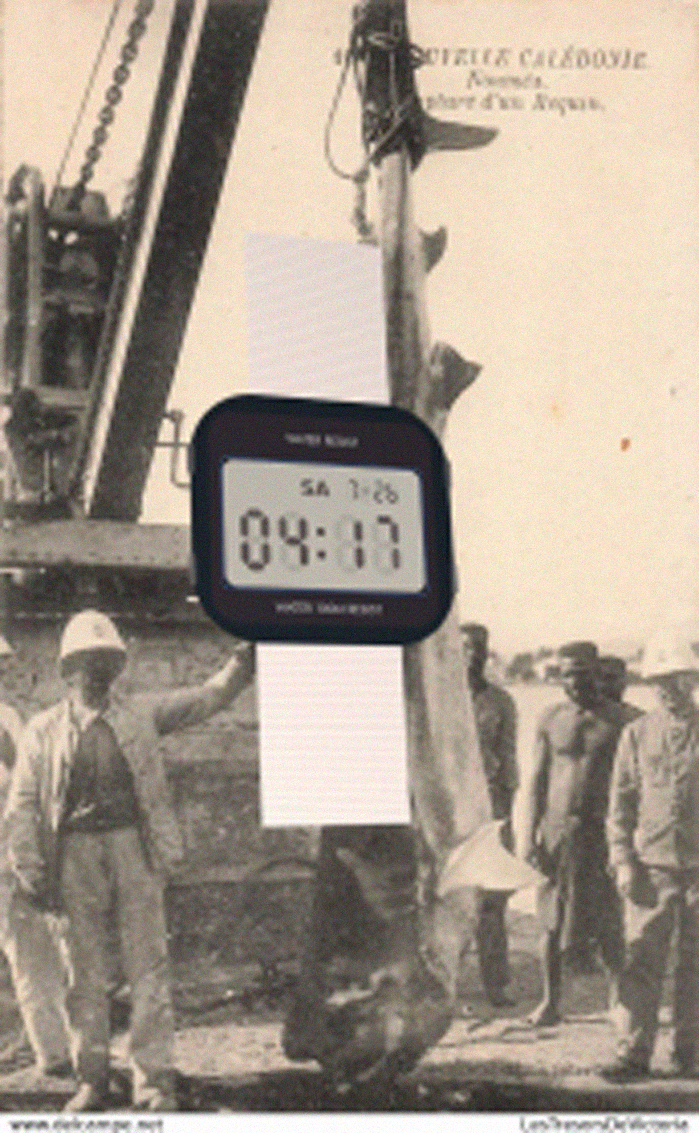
4:17
